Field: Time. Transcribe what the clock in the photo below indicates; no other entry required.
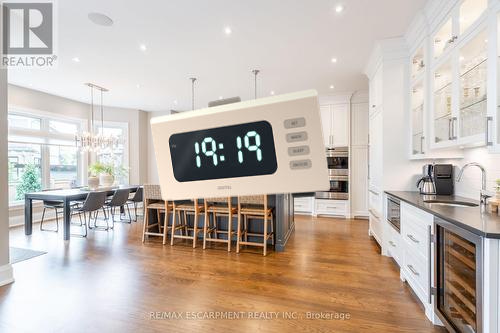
19:19
